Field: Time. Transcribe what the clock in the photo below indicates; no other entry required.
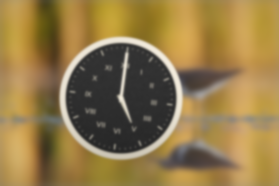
5:00
